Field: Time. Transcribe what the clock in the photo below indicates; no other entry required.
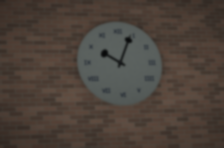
10:04
